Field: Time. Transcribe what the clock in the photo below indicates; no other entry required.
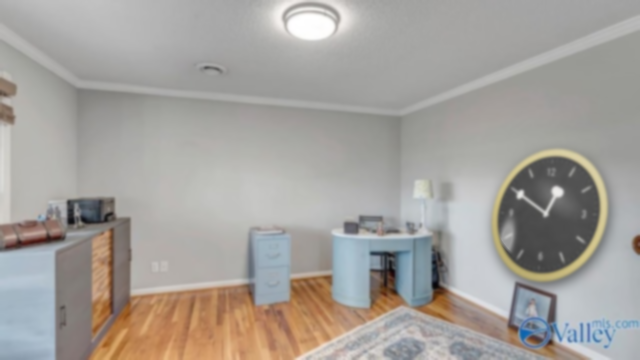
12:50
